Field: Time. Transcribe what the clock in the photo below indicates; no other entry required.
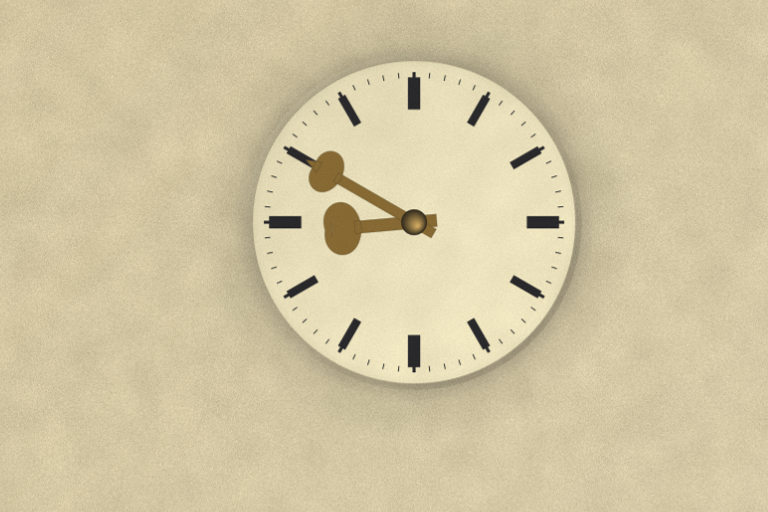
8:50
